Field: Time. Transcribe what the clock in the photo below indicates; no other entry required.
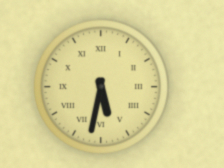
5:32
